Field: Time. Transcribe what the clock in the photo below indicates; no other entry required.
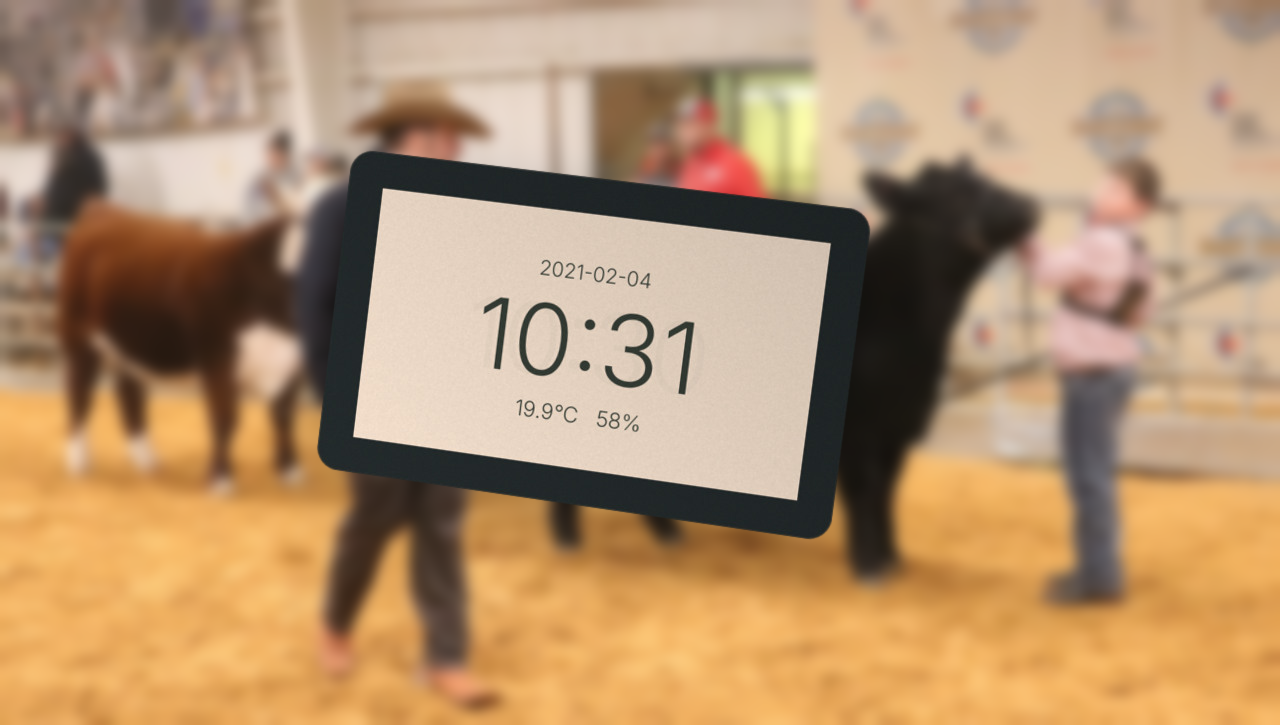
10:31
